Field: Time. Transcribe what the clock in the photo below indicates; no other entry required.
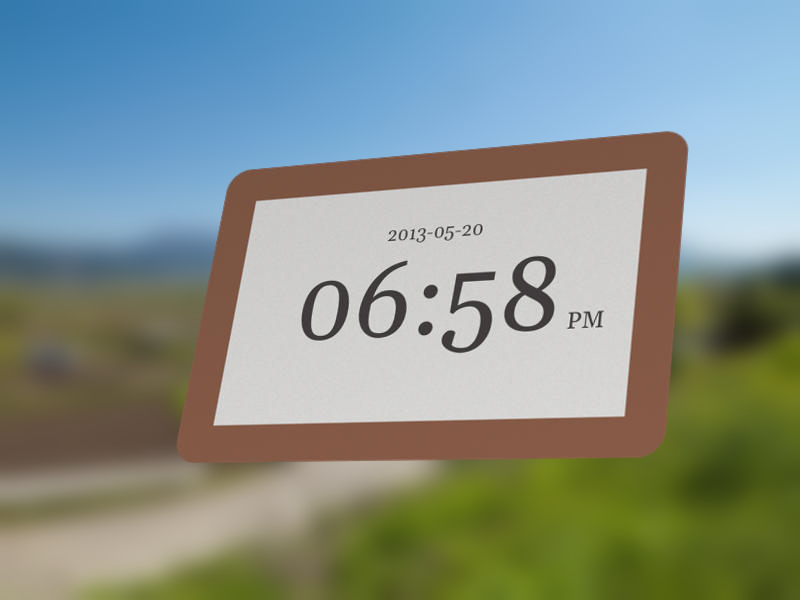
6:58
